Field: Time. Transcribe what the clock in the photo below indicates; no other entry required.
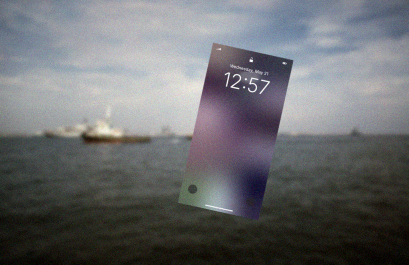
12:57
